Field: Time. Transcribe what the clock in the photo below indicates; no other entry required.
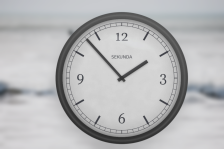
1:53
